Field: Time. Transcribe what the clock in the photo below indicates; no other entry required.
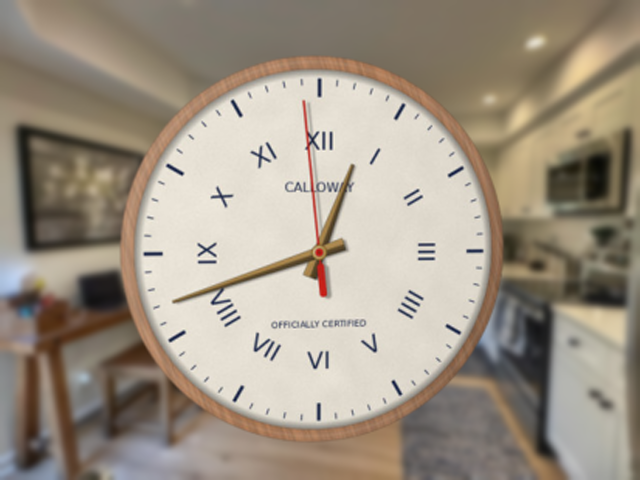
12:41:59
